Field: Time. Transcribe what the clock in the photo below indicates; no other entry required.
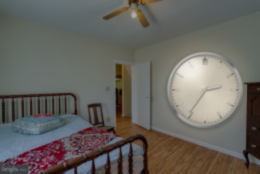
2:36
